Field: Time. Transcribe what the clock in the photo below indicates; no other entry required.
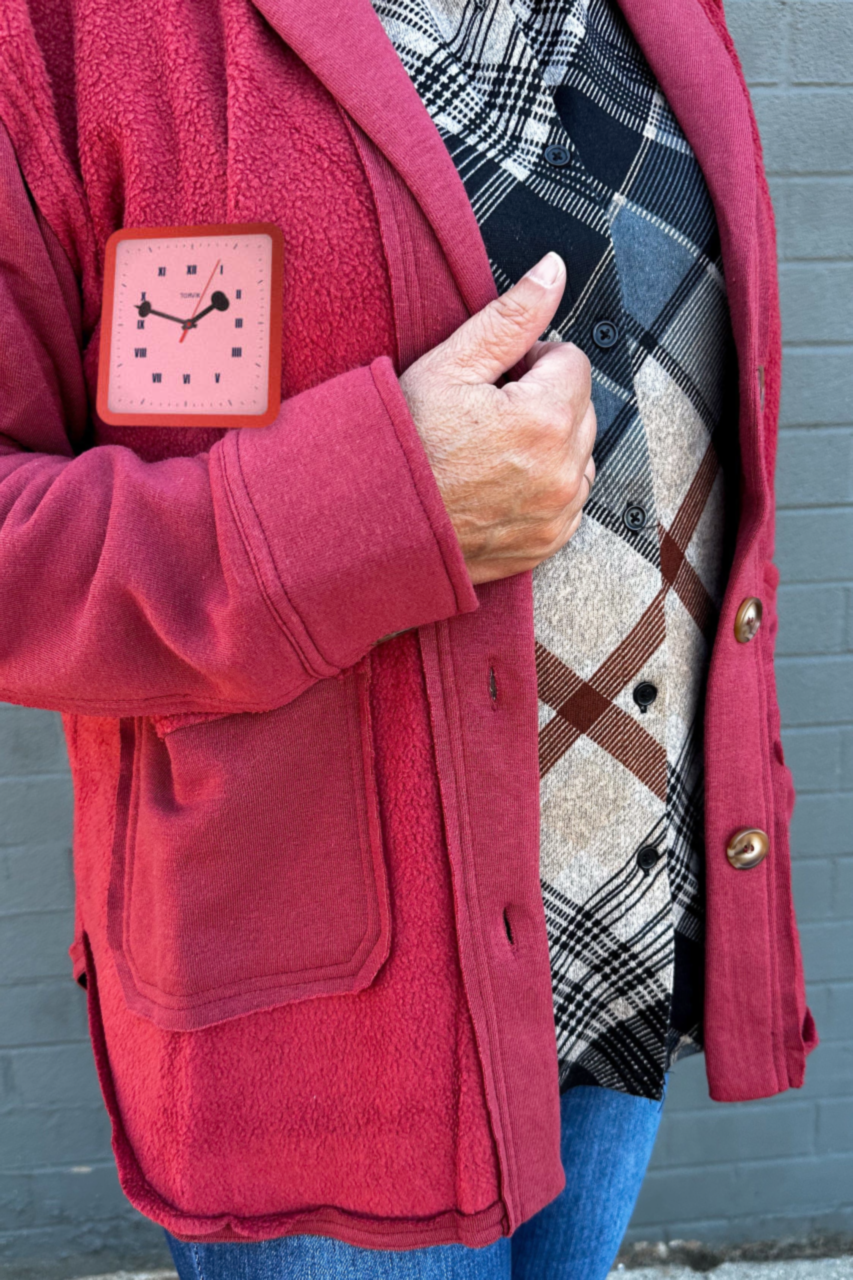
1:48:04
